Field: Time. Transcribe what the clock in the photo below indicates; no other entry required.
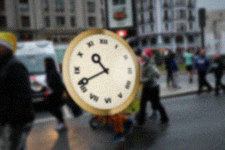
10:41
